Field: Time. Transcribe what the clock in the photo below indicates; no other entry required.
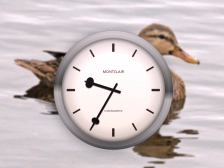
9:35
